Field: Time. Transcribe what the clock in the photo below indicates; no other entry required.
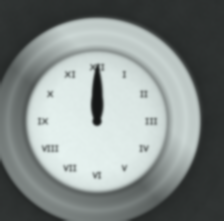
12:00
